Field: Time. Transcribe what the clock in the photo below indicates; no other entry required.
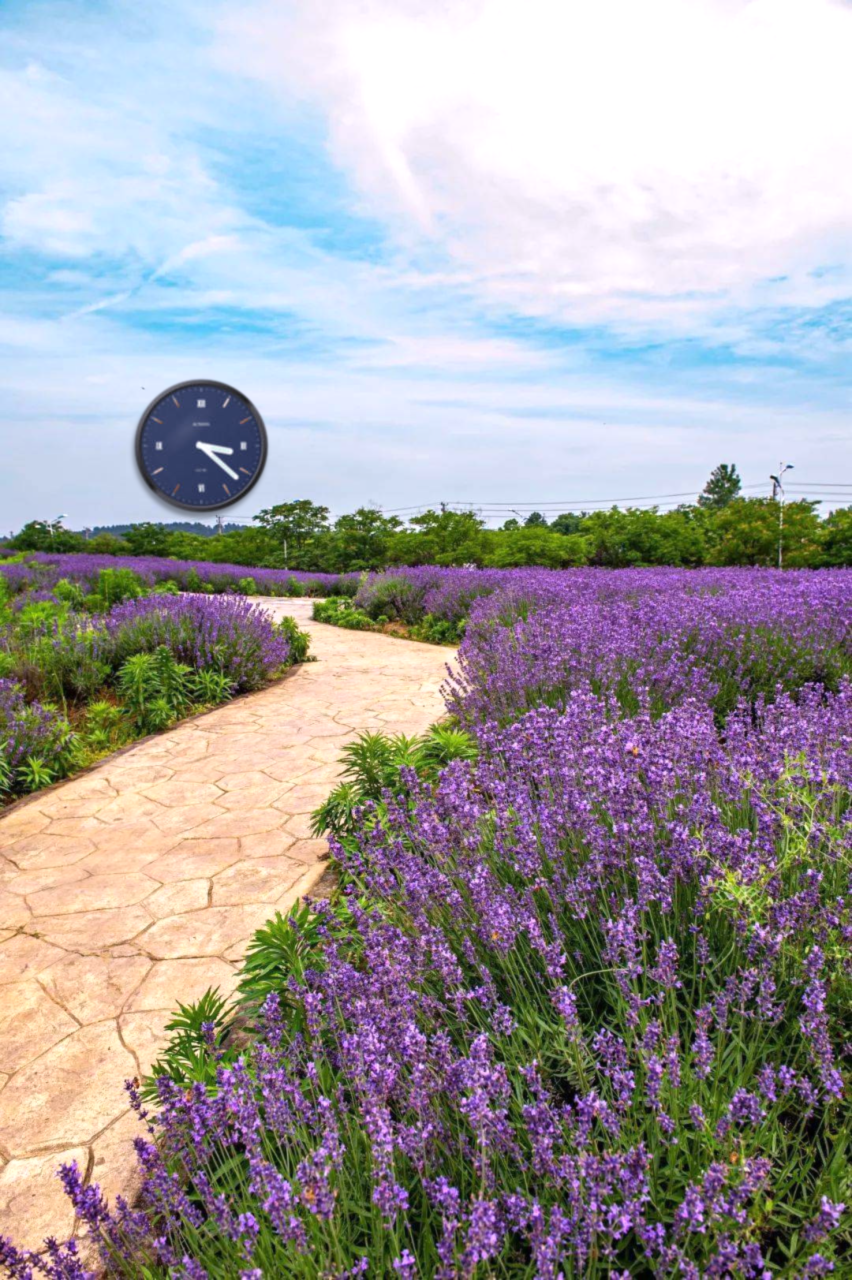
3:22
